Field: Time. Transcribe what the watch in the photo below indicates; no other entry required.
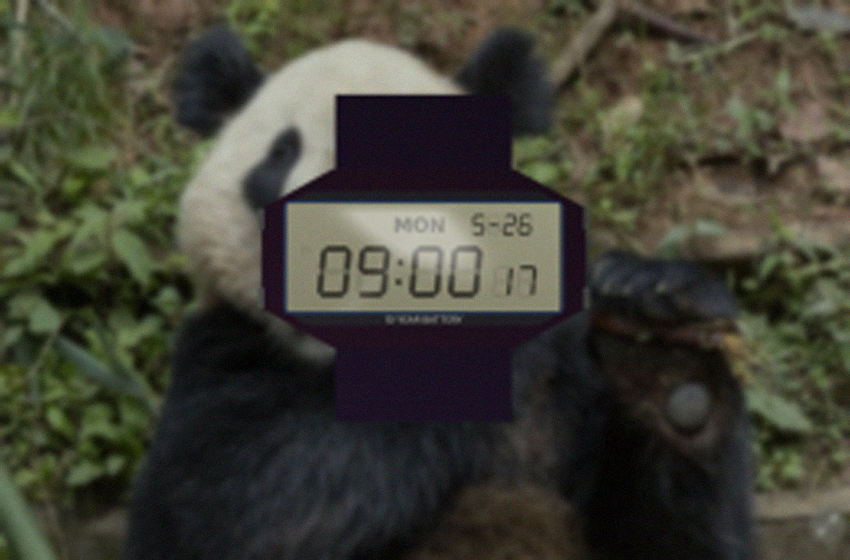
9:00:17
